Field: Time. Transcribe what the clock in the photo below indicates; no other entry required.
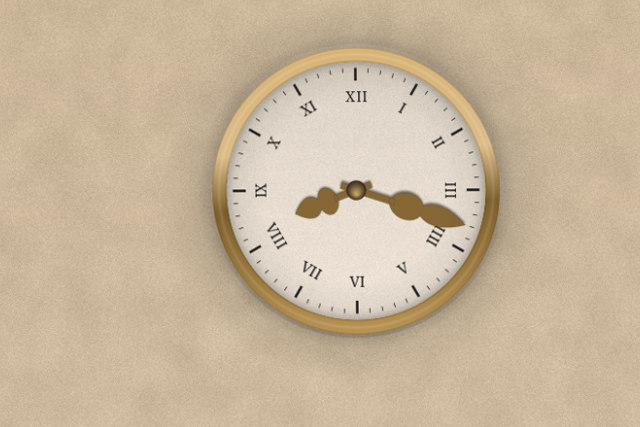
8:18
